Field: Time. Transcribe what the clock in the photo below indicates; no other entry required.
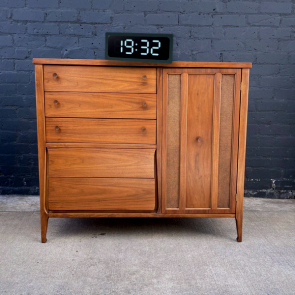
19:32
